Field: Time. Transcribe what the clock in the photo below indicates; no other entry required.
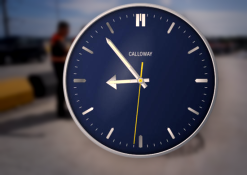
8:53:31
